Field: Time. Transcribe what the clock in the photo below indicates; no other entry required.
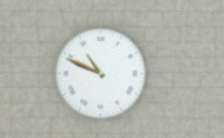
10:49
